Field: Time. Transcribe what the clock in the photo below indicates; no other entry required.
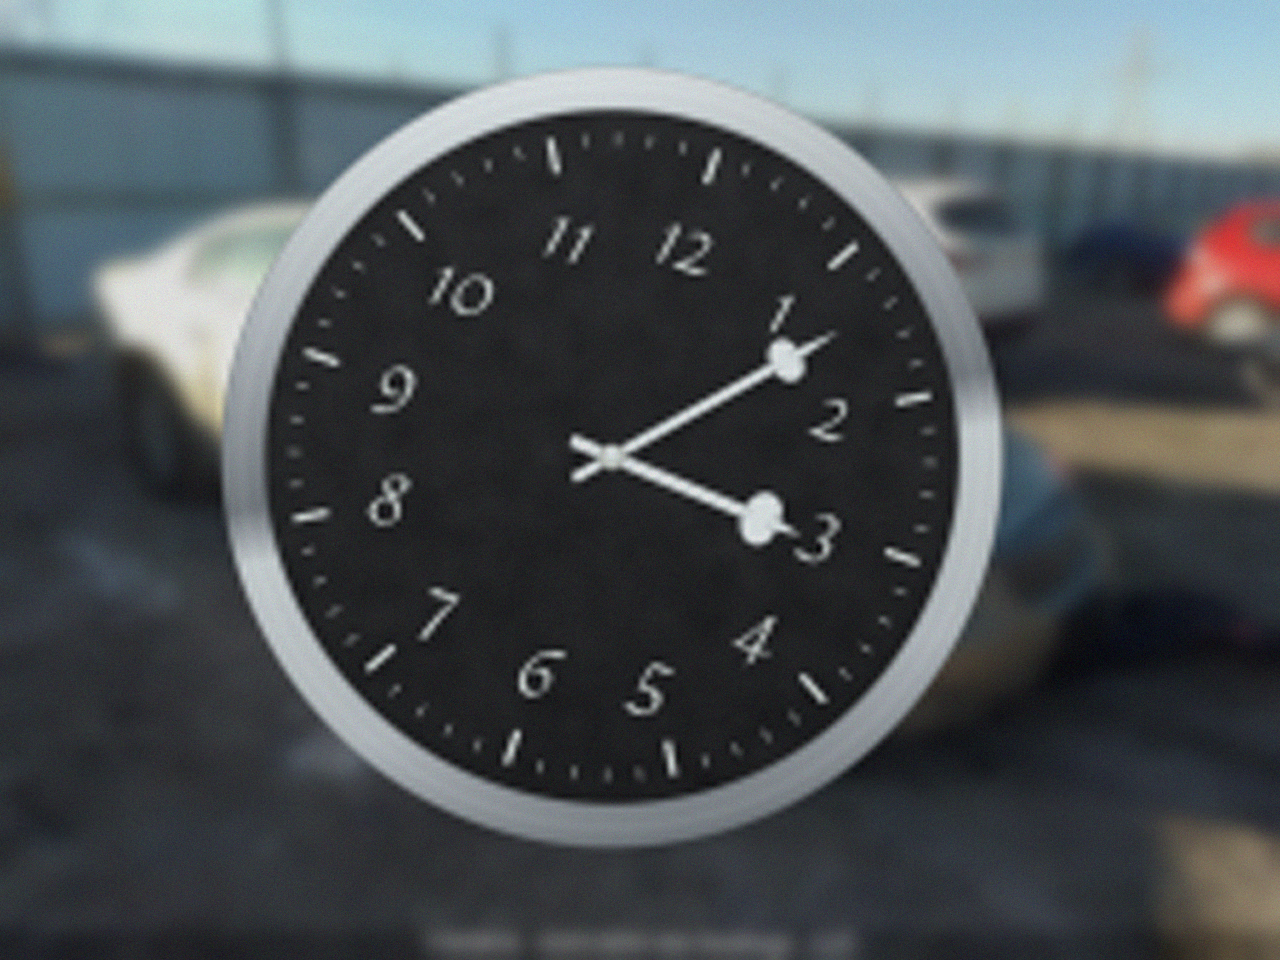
3:07
